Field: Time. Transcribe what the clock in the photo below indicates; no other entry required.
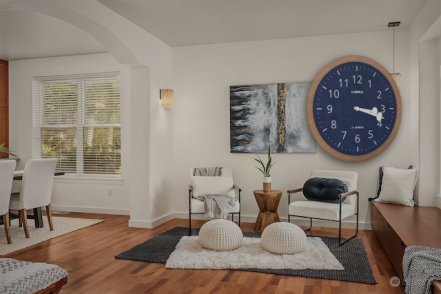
3:18
